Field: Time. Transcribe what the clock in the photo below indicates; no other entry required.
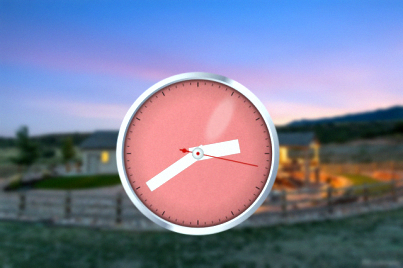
2:39:17
